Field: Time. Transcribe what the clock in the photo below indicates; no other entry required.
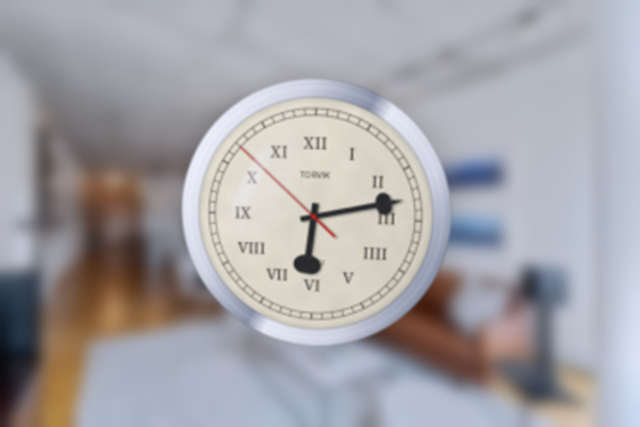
6:12:52
